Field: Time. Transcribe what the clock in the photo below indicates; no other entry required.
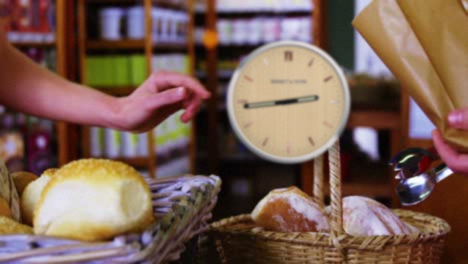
2:44
